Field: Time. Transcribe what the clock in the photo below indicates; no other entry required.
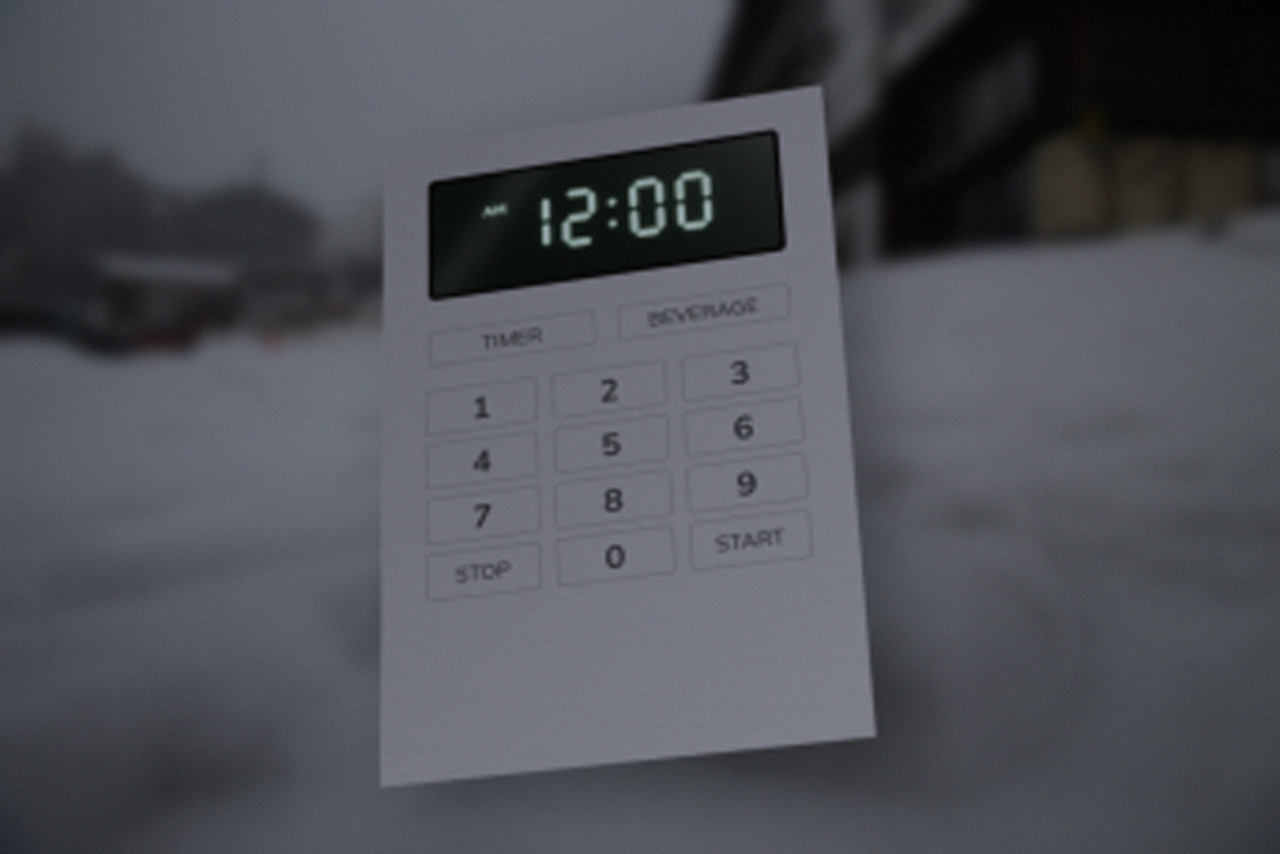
12:00
